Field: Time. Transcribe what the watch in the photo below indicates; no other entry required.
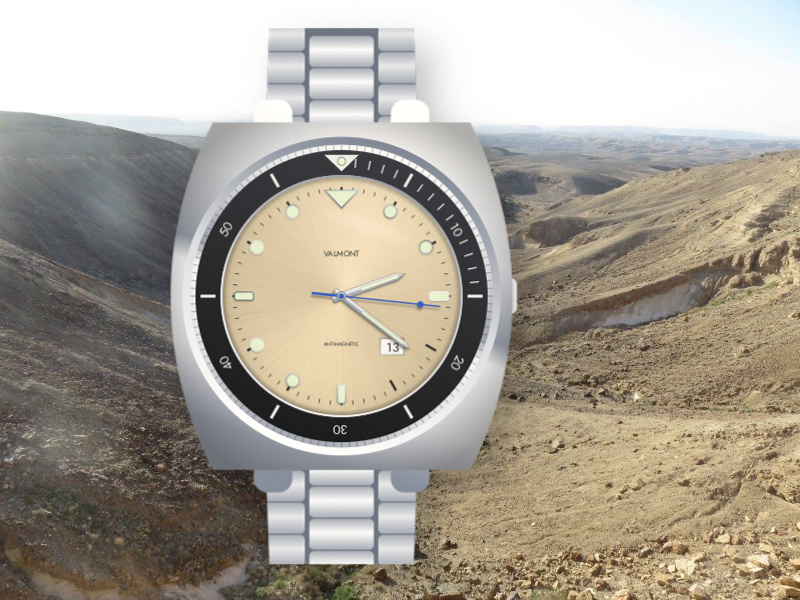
2:21:16
